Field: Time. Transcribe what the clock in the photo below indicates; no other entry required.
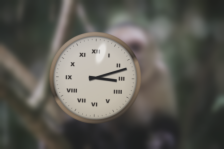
3:12
